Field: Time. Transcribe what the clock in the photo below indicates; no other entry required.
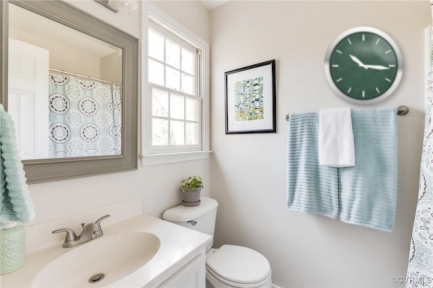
10:16
